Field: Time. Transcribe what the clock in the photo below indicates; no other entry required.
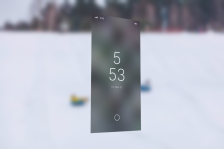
5:53
